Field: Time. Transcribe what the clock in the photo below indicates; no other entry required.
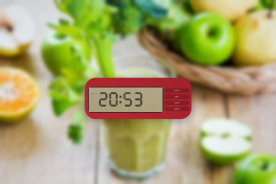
20:53
